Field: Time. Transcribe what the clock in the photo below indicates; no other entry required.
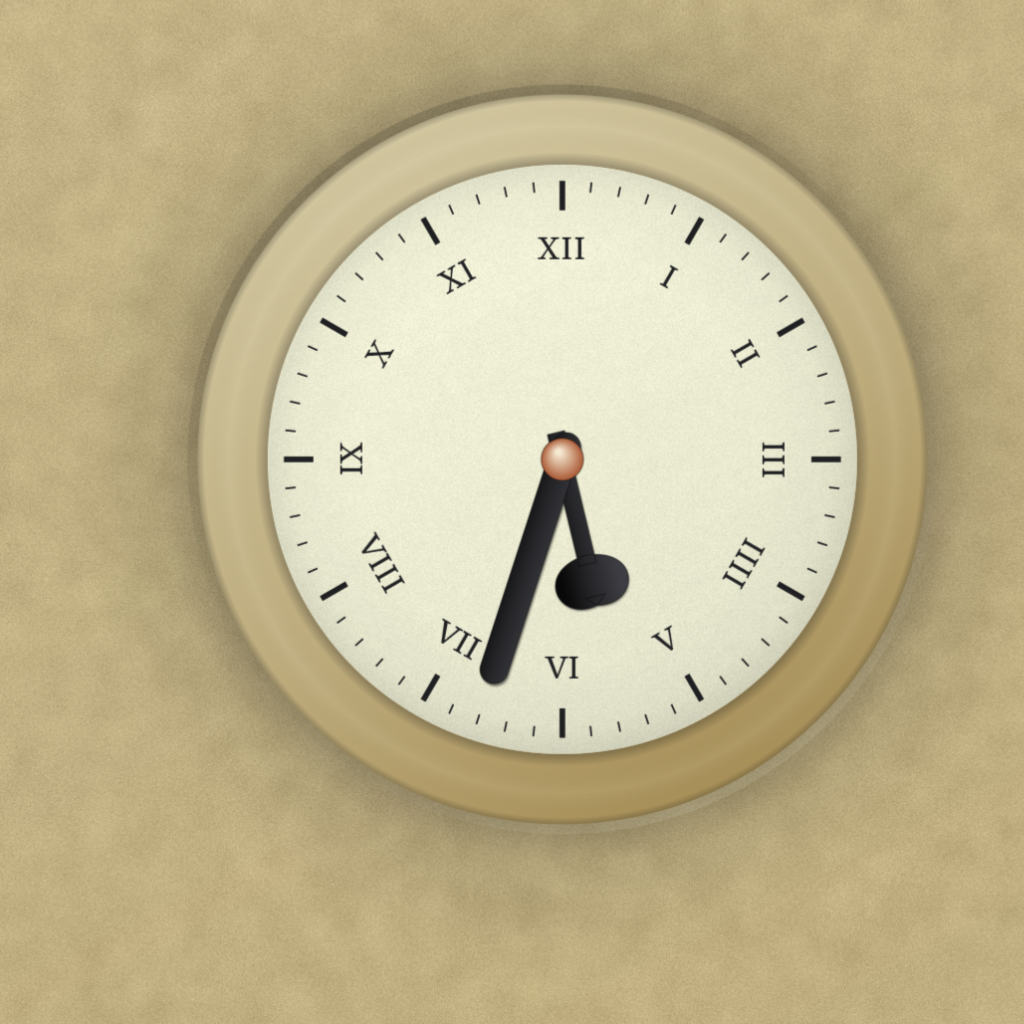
5:33
